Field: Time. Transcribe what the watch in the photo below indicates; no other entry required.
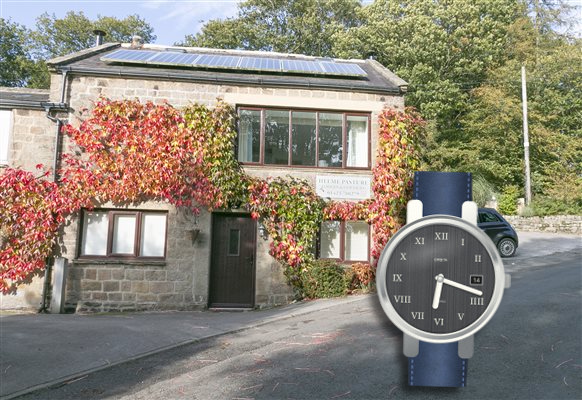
6:18
